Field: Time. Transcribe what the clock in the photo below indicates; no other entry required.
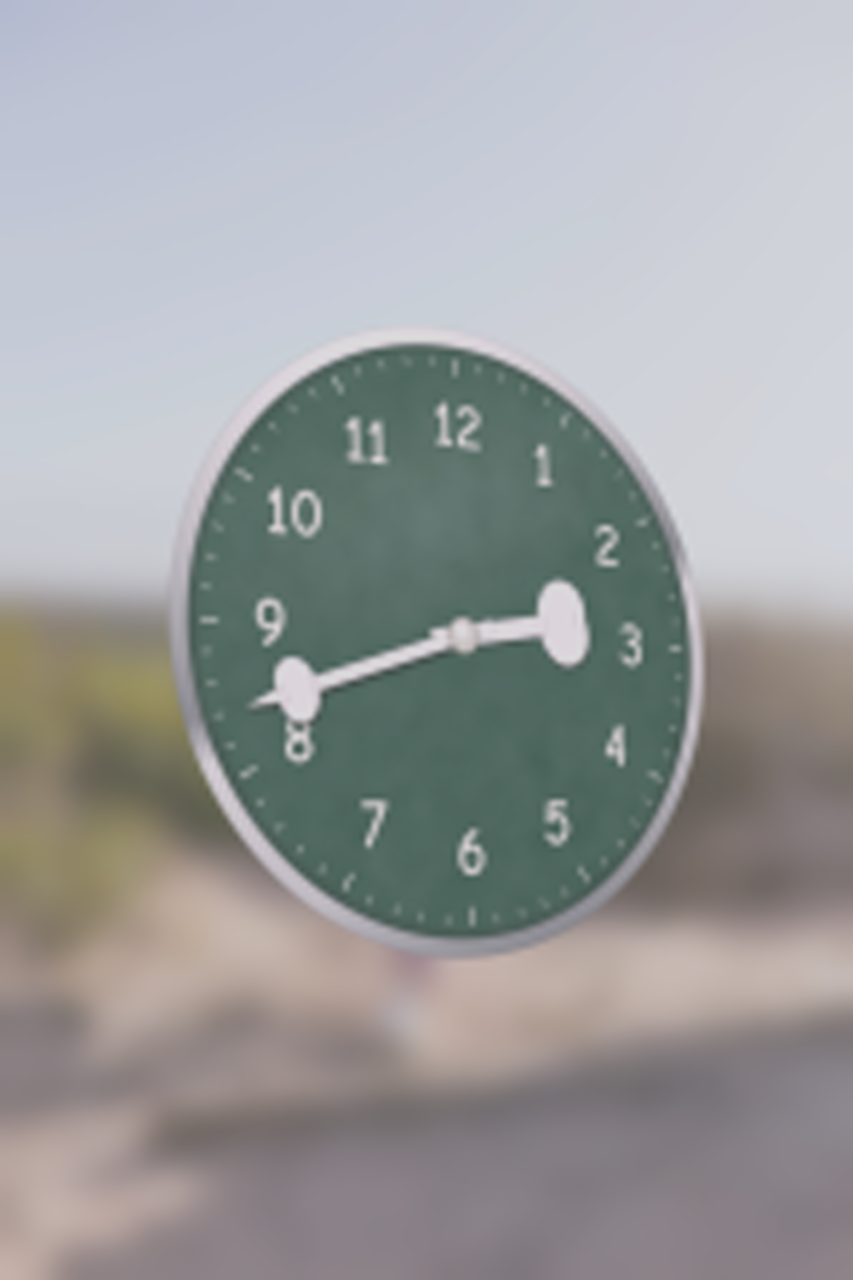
2:42
